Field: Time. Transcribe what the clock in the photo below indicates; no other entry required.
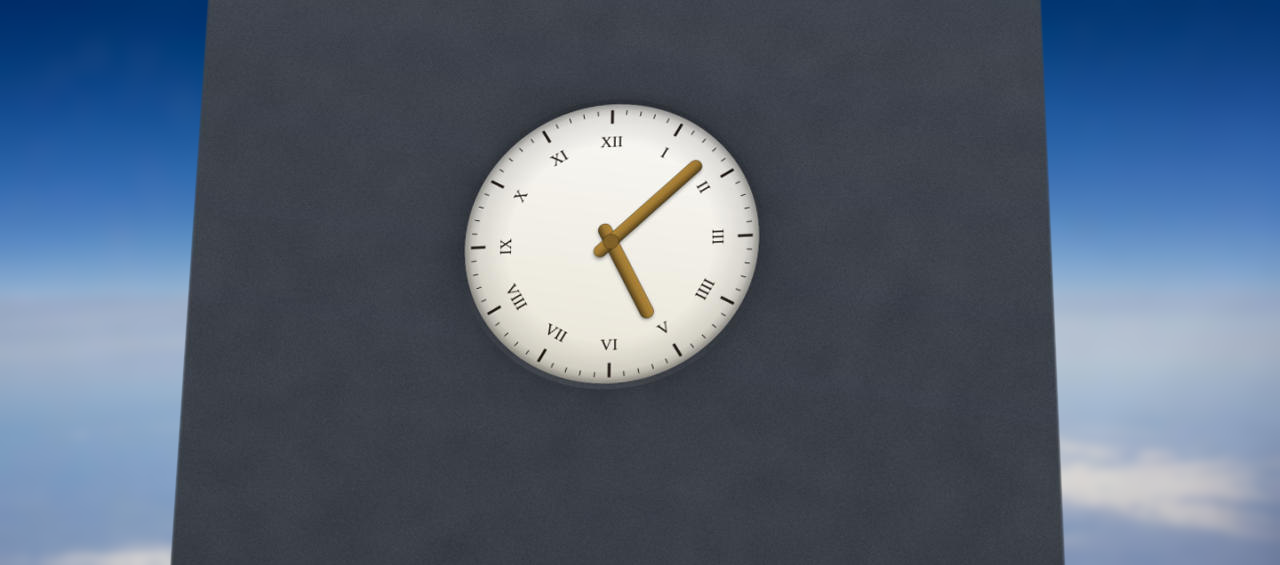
5:08
